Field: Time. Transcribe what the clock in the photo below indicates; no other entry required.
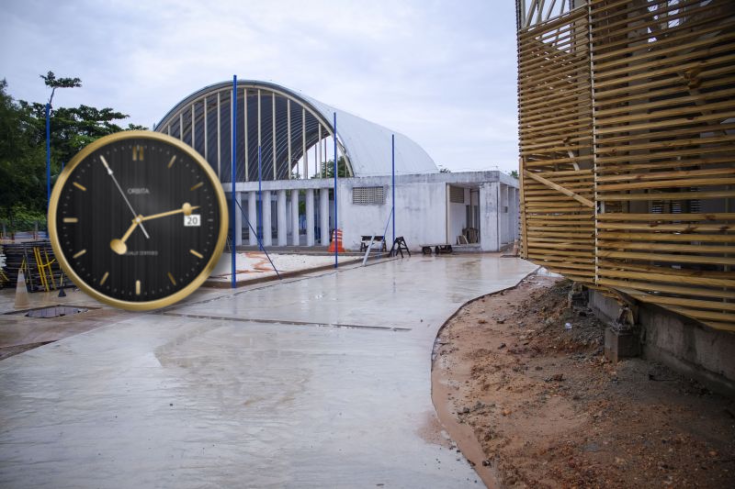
7:12:55
